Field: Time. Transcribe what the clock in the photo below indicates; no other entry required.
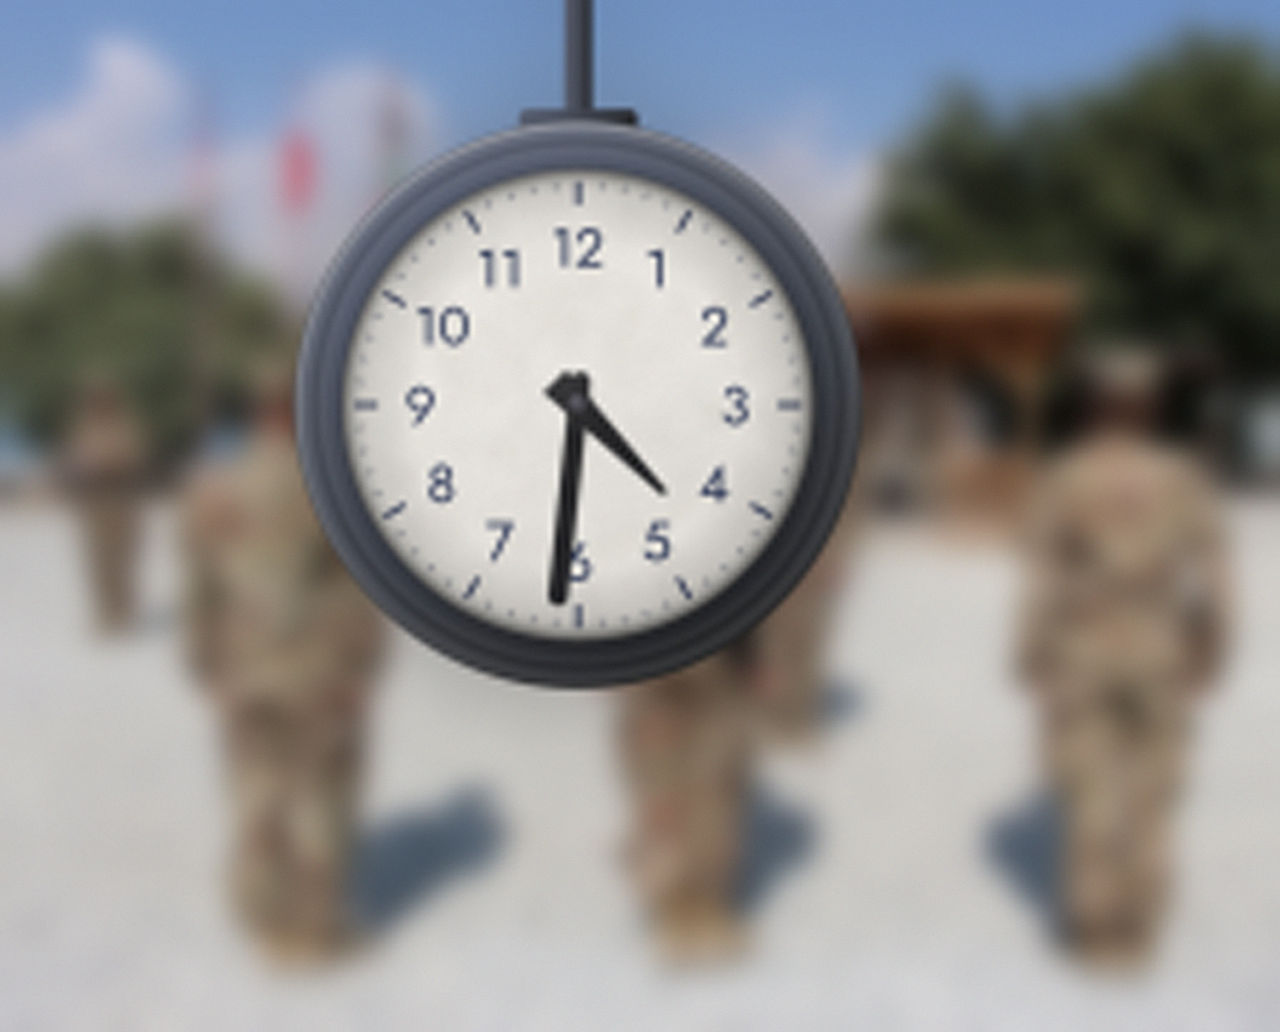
4:31
